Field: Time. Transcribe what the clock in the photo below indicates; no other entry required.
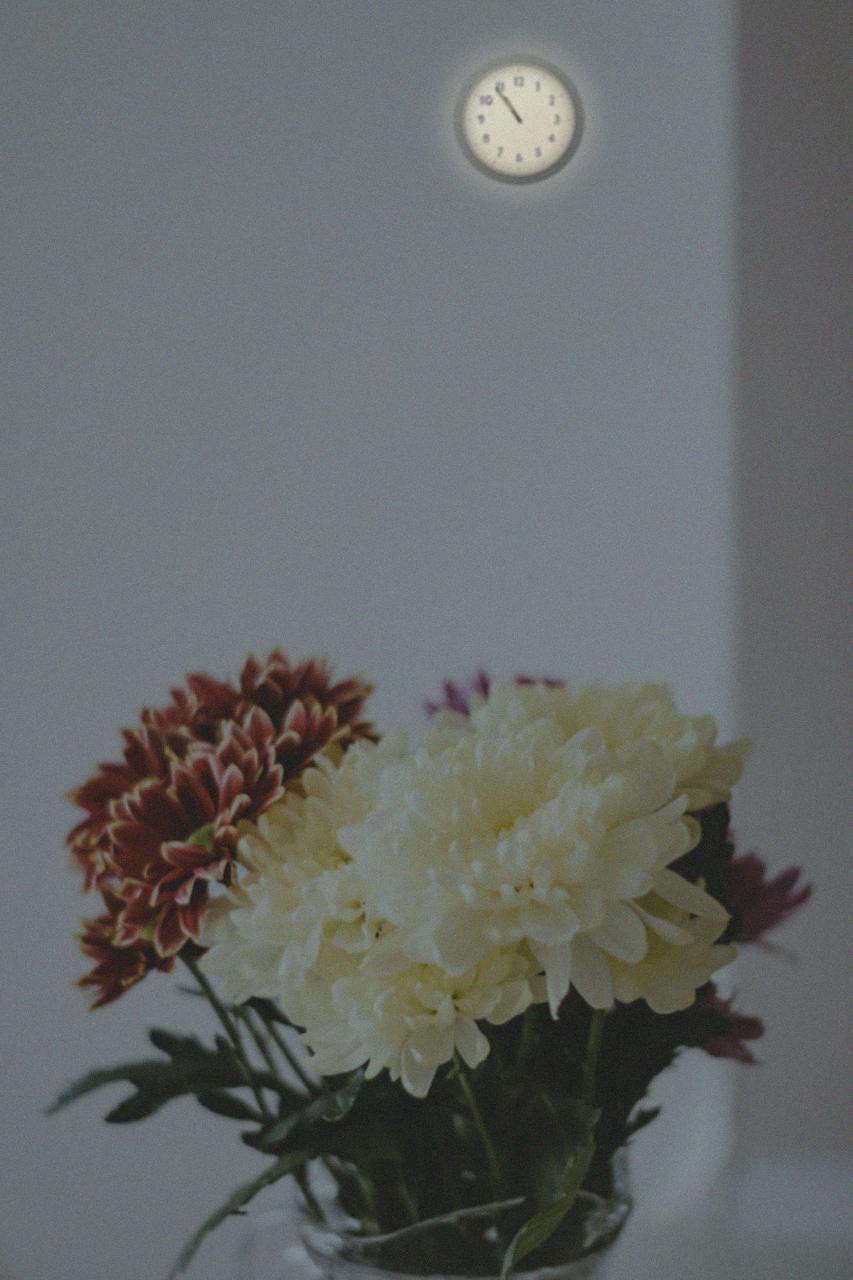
10:54
